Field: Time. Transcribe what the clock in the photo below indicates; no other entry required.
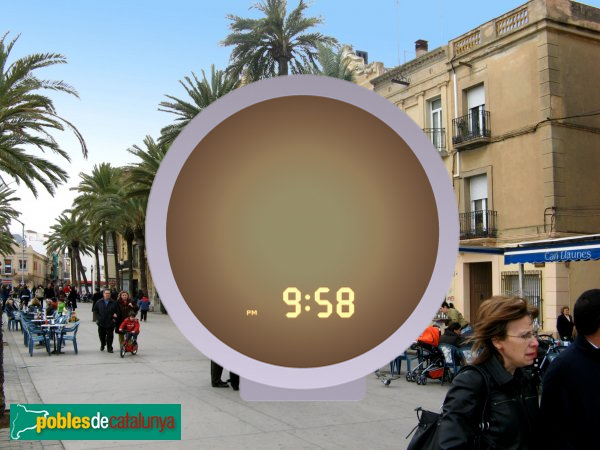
9:58
